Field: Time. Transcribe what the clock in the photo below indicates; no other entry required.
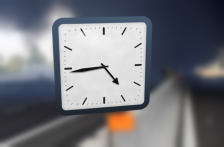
4:44
